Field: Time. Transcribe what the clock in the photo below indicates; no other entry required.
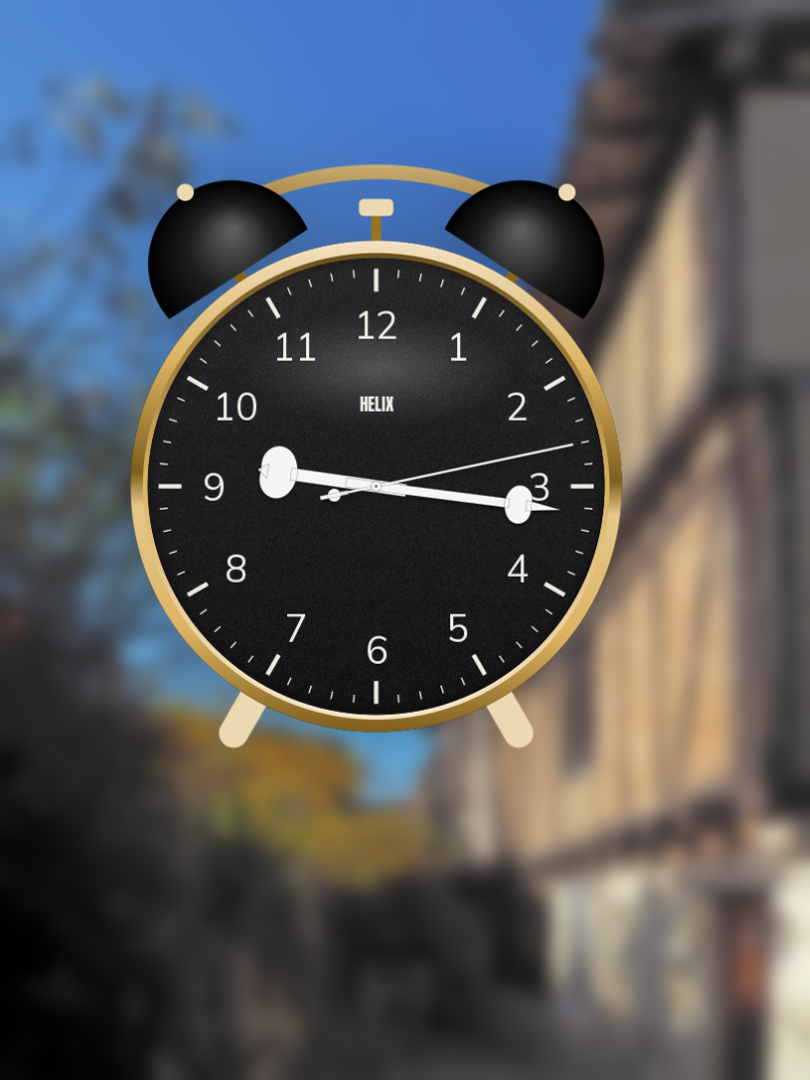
9:16:13
